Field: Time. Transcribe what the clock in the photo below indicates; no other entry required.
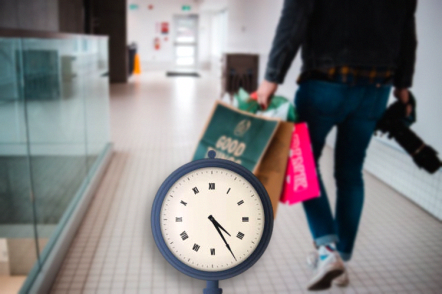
4:25
